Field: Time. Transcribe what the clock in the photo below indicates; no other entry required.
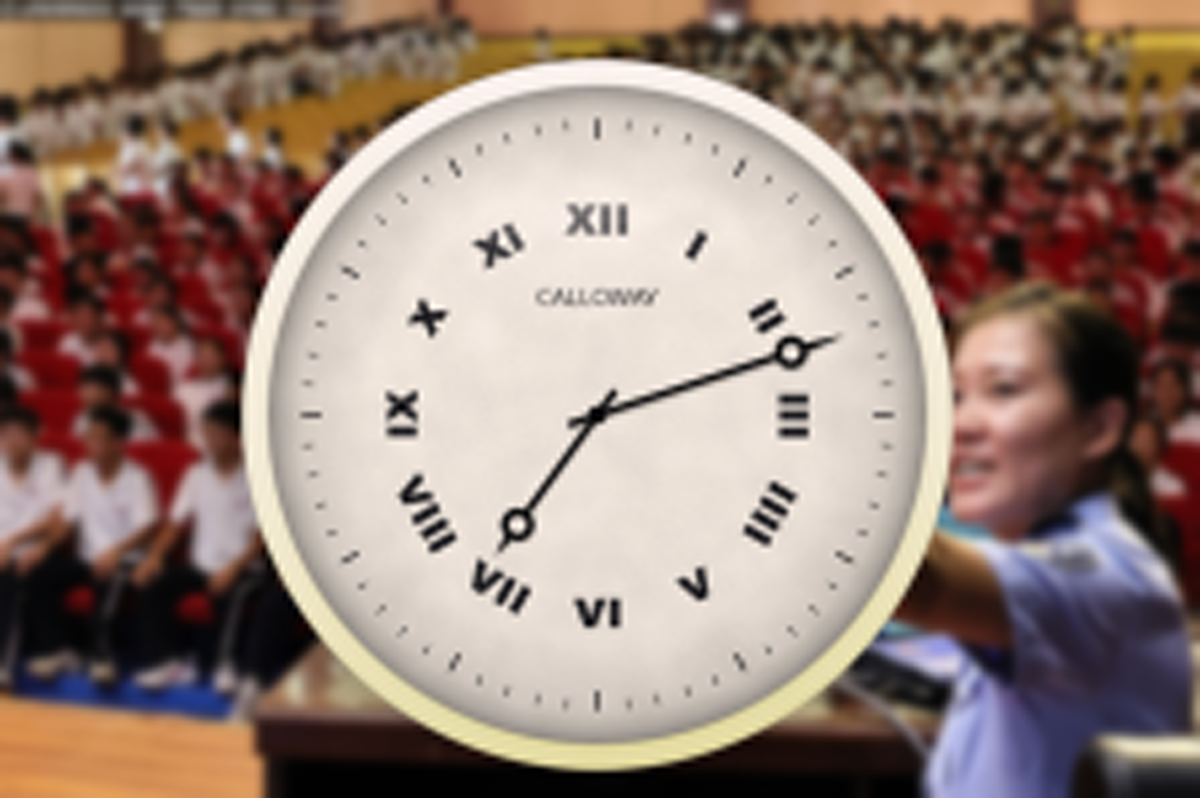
7:12
